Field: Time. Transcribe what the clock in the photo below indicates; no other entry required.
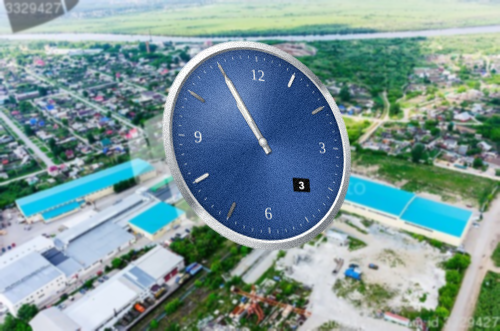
10:55
